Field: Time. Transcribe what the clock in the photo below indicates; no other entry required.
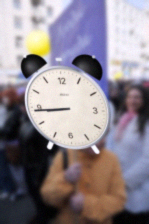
8:44
